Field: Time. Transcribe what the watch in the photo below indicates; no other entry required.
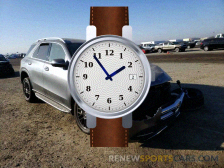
1:54
